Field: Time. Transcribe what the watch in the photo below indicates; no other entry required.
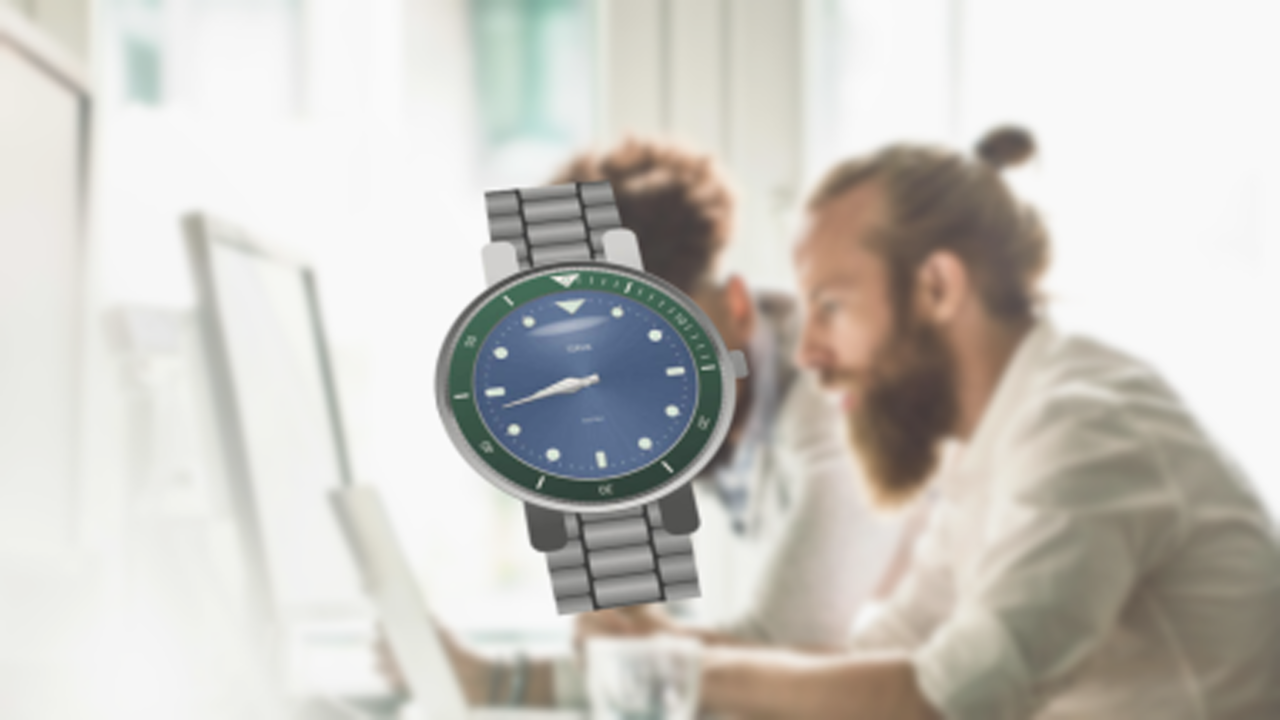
8:43
